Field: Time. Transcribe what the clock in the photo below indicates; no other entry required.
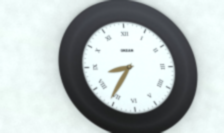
8:36
